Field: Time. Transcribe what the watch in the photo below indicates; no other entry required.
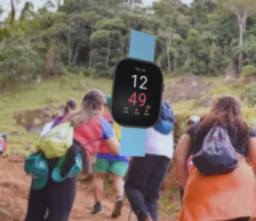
12:49
